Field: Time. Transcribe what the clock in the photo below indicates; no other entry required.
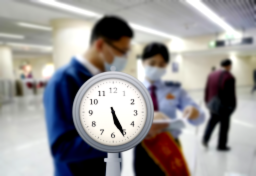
5:26
